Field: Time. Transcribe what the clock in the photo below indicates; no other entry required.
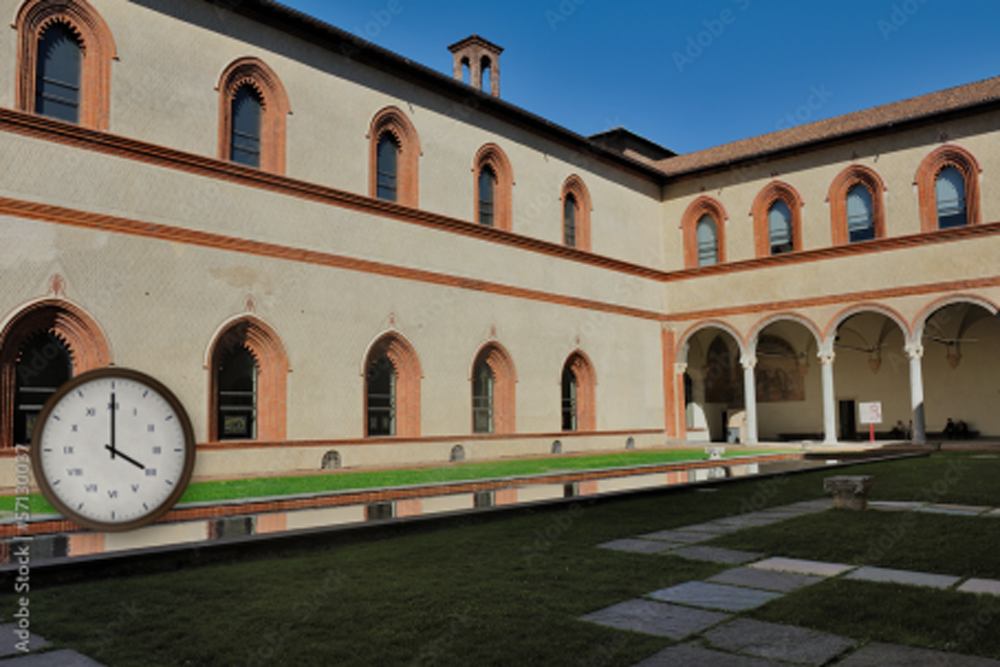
4:00
